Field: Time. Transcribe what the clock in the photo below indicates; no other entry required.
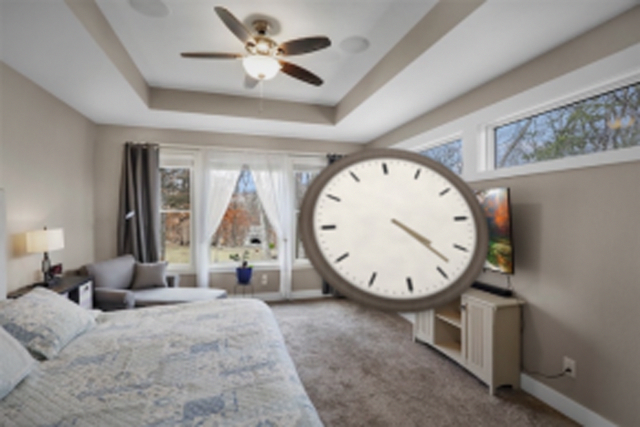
4:23
